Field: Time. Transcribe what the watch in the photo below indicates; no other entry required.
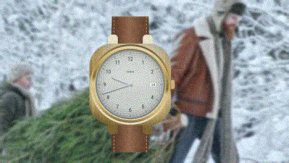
9:42
